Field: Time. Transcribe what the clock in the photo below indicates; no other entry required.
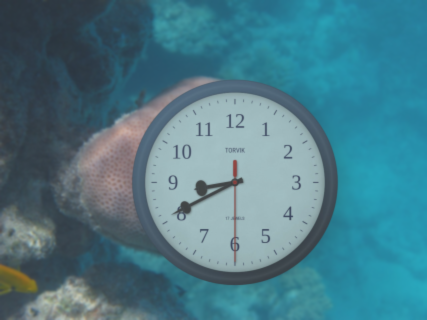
8:40:30
